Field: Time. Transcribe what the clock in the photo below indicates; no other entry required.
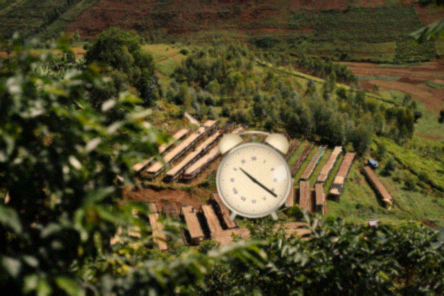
10:21
